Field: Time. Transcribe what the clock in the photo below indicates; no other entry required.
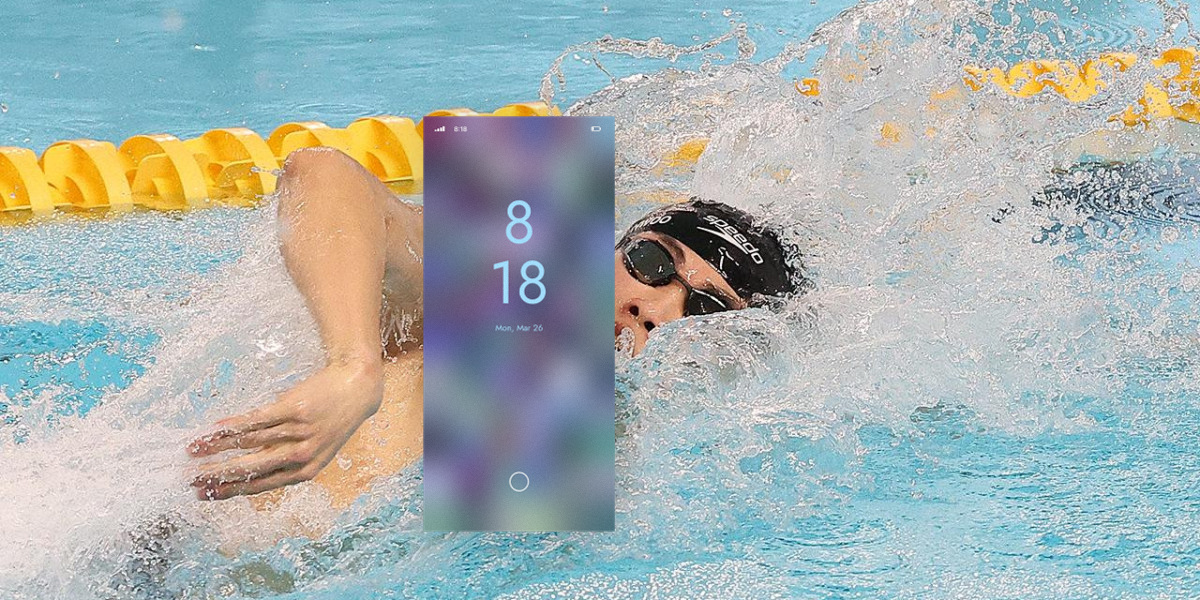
8:18
